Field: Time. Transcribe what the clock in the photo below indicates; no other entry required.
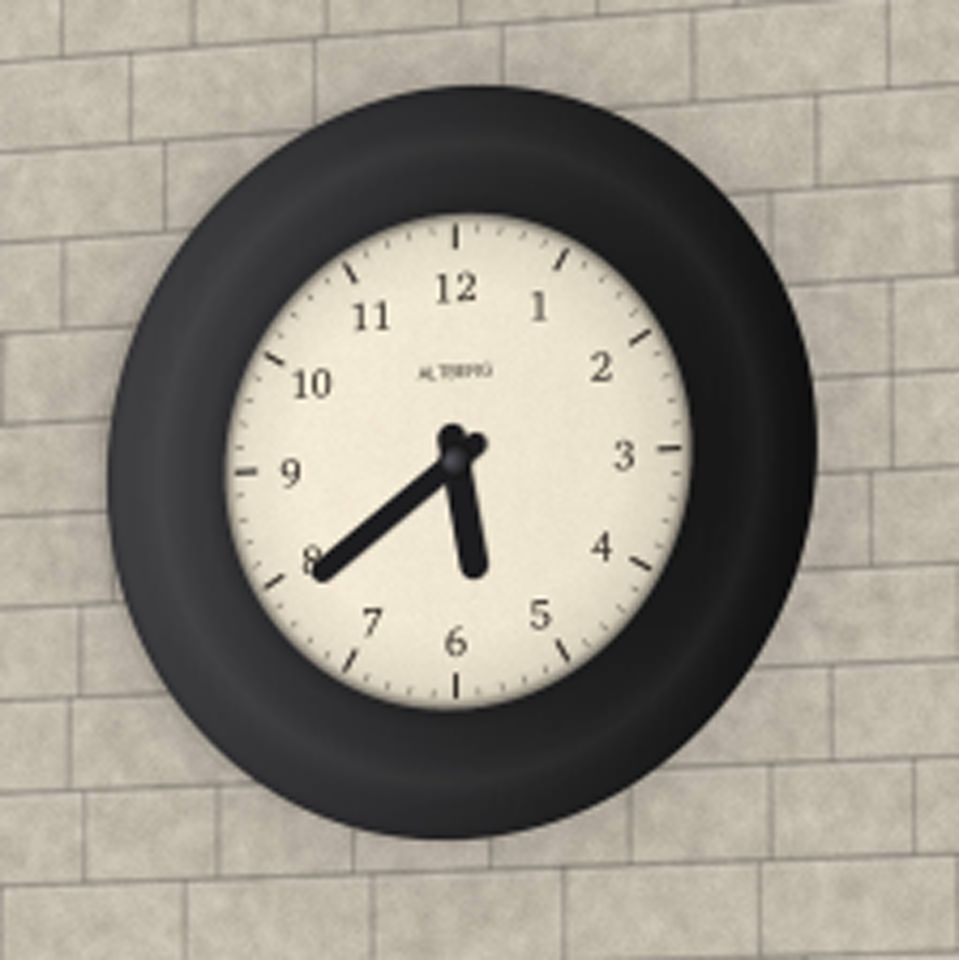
5:39
